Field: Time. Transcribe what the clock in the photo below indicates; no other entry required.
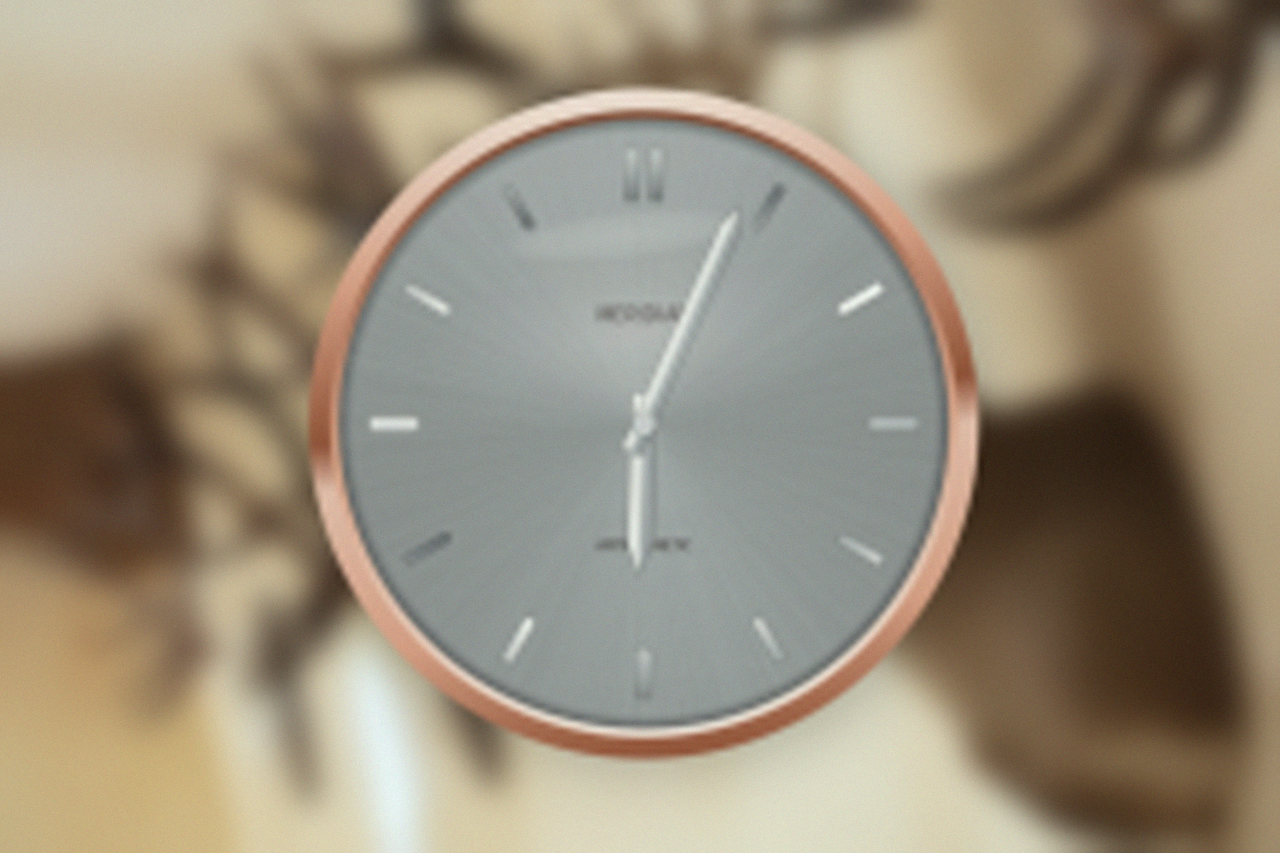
6:04
